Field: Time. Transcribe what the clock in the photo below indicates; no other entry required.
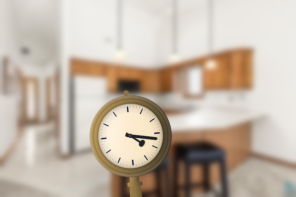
4:17
